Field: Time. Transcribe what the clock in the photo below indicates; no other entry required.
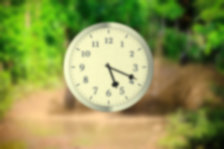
5:19
